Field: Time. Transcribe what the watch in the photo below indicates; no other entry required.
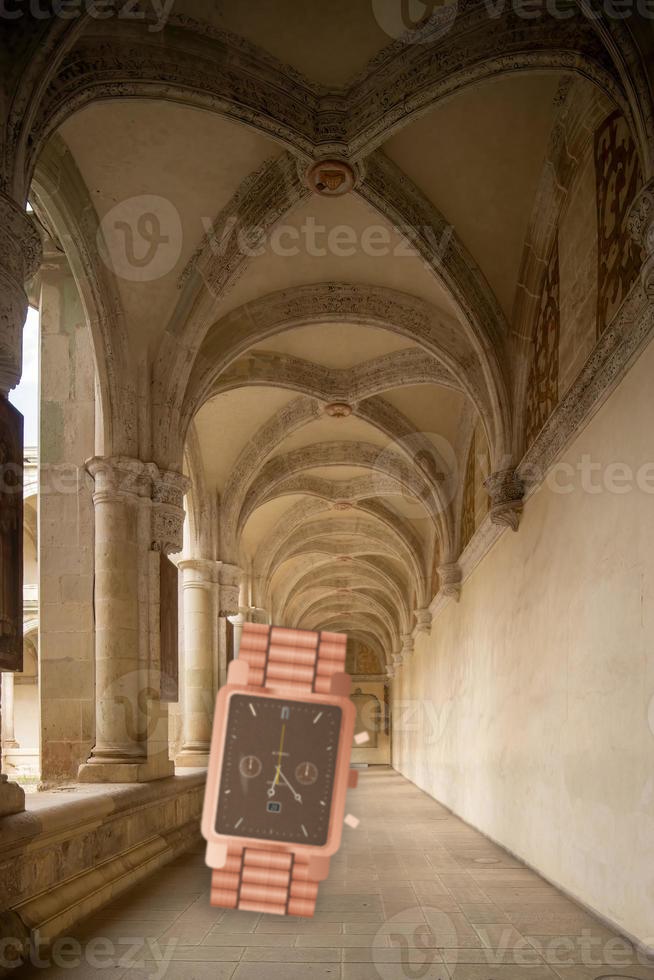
6:23
